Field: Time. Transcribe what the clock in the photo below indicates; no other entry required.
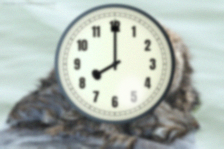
8:00
